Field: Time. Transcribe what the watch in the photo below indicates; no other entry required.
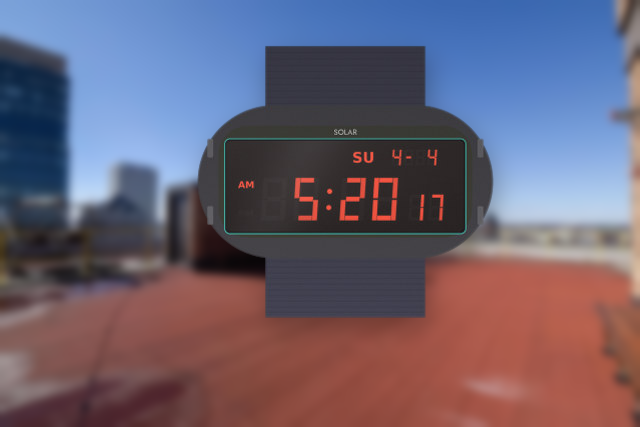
5:20:17
